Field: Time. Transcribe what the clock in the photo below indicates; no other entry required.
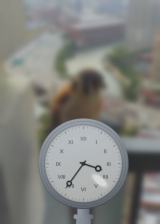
3:36
